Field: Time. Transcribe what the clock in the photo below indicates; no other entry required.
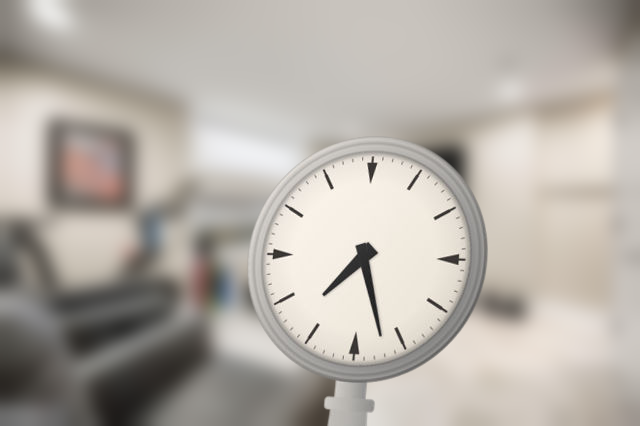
7:27
